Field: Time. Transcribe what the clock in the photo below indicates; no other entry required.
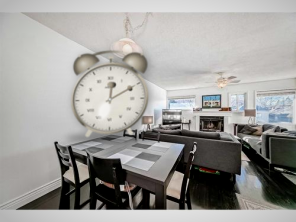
12:10
